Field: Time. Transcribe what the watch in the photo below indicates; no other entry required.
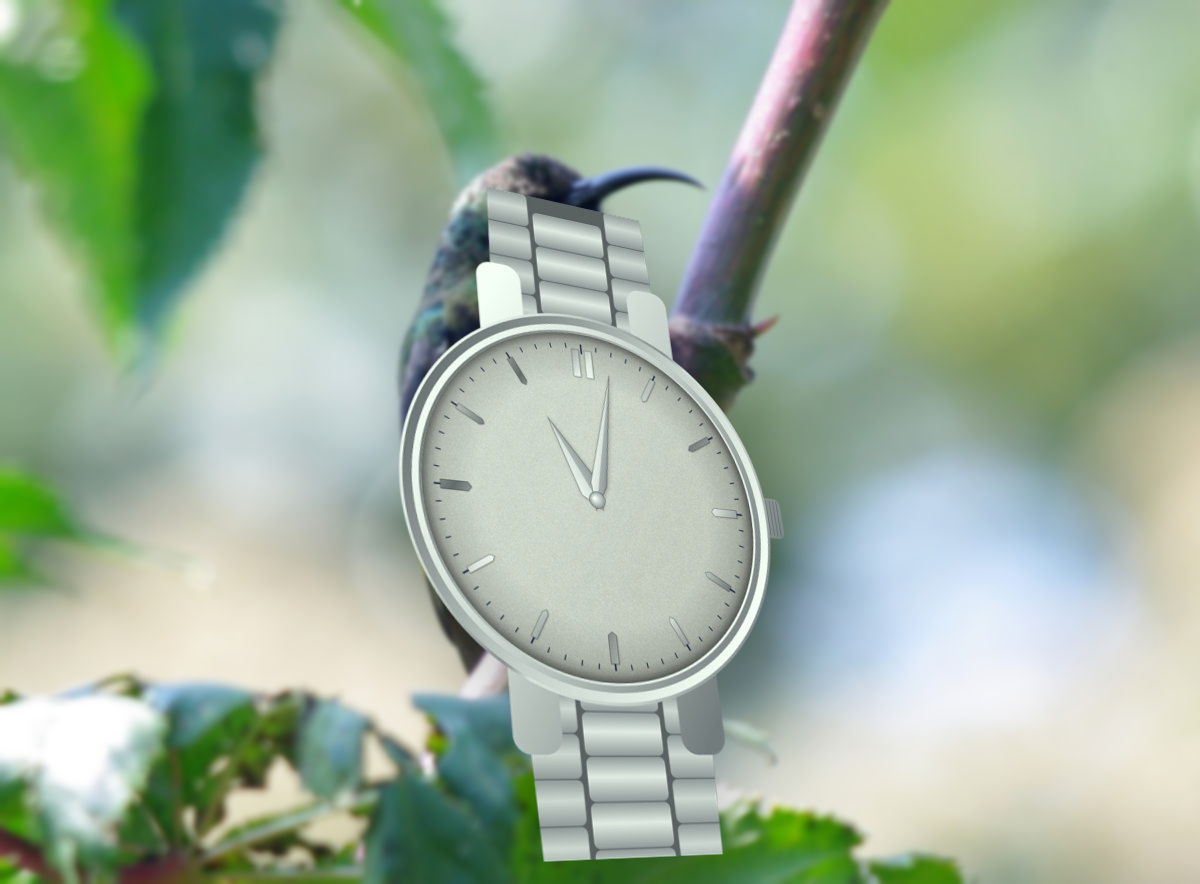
11:02
